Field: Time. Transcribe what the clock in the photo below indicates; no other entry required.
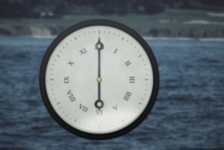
6:00
